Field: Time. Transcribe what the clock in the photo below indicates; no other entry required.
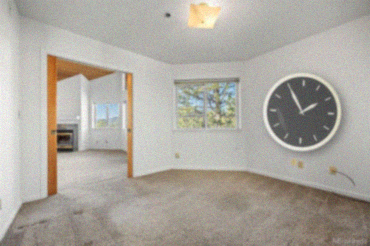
1:55
